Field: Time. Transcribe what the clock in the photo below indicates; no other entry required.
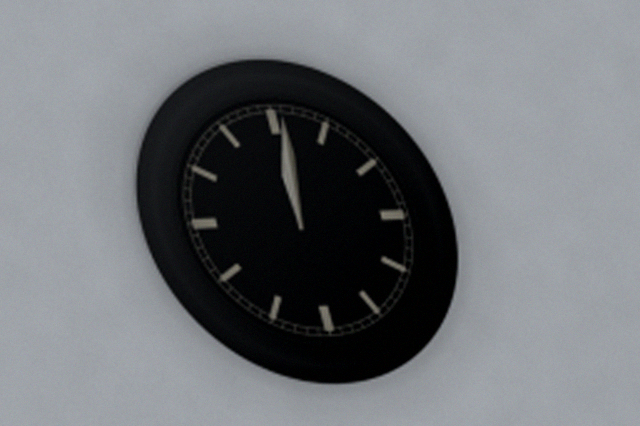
12:01
